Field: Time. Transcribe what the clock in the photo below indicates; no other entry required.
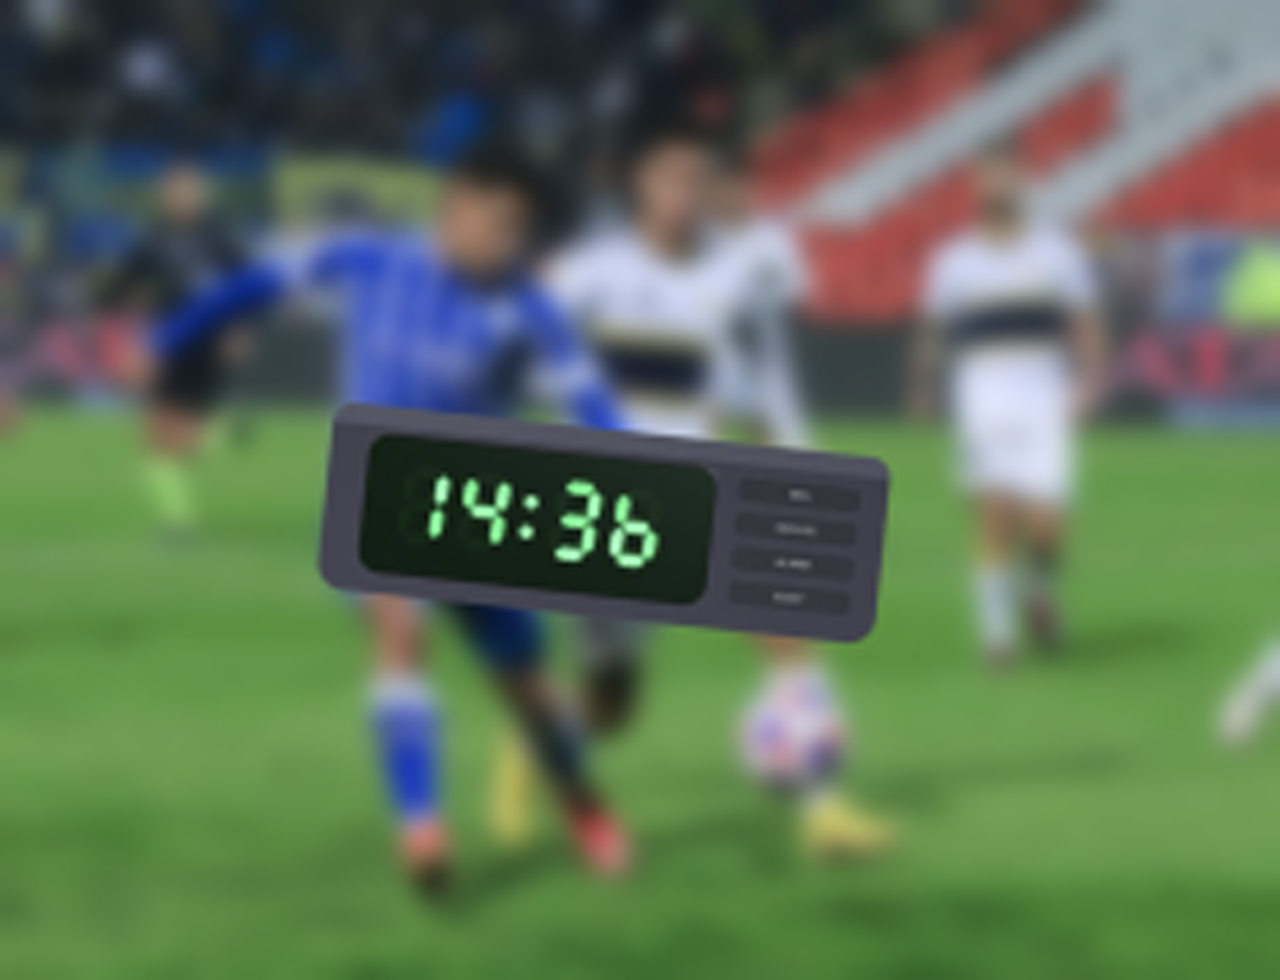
14:36
